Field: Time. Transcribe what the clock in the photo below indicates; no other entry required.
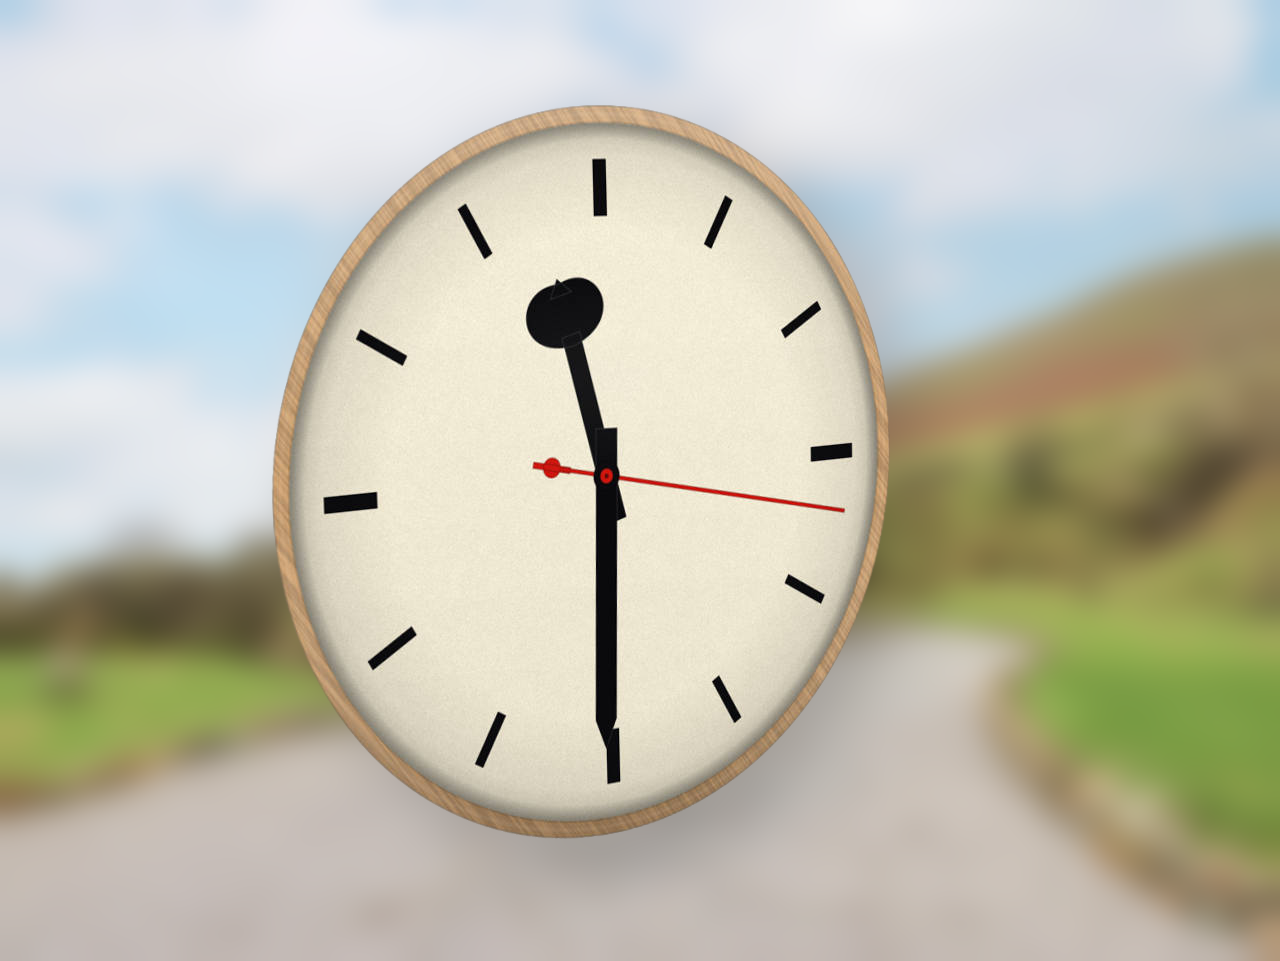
11:30:17
